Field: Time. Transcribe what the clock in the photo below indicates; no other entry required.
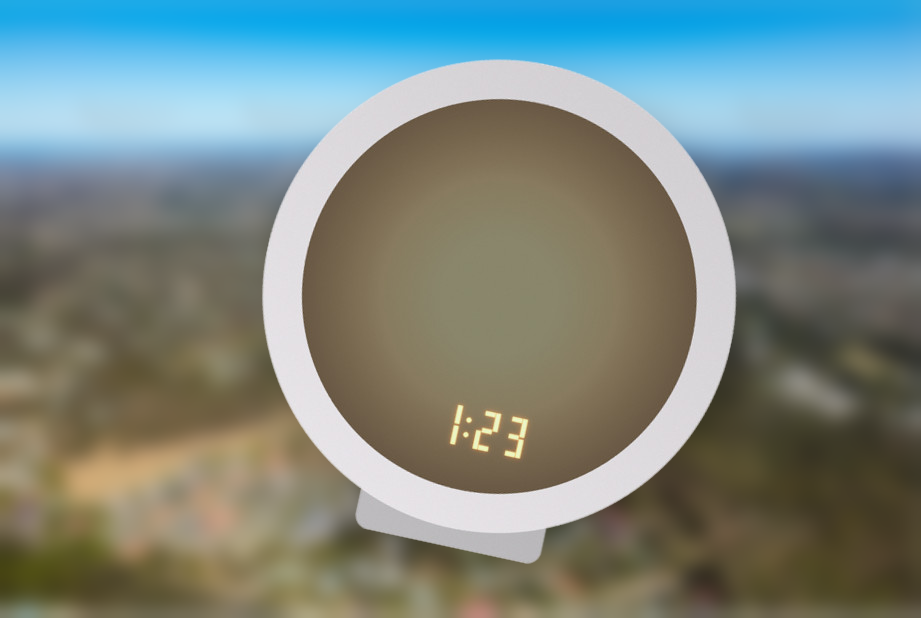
1:23
